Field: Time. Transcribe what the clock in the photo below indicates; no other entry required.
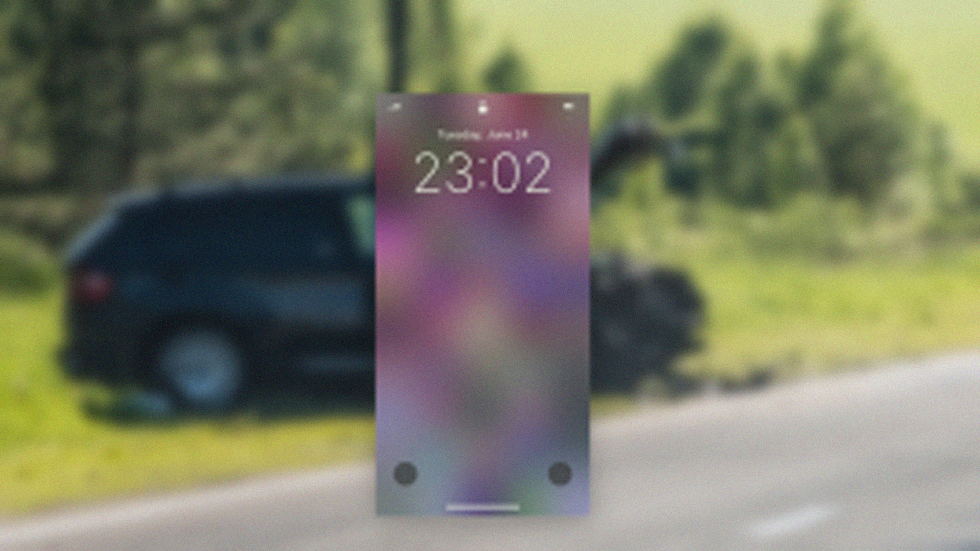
23:02
